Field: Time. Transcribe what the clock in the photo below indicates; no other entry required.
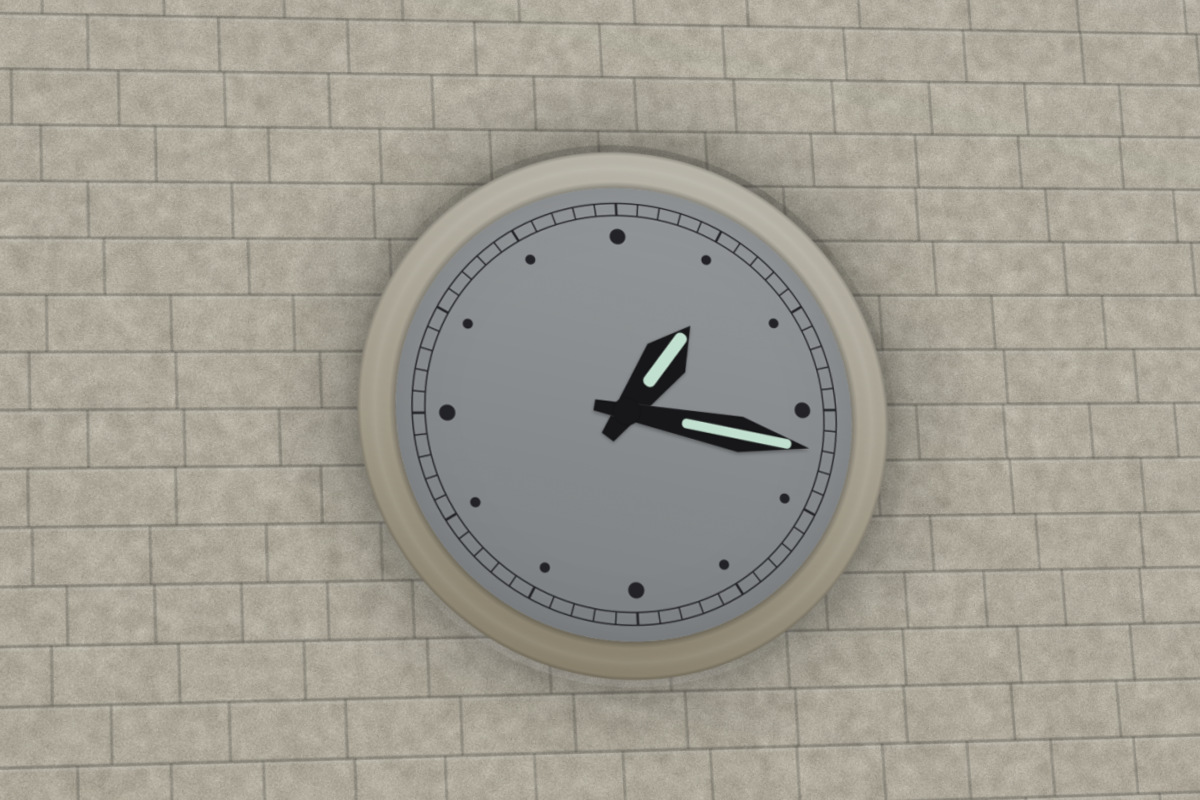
1:17
